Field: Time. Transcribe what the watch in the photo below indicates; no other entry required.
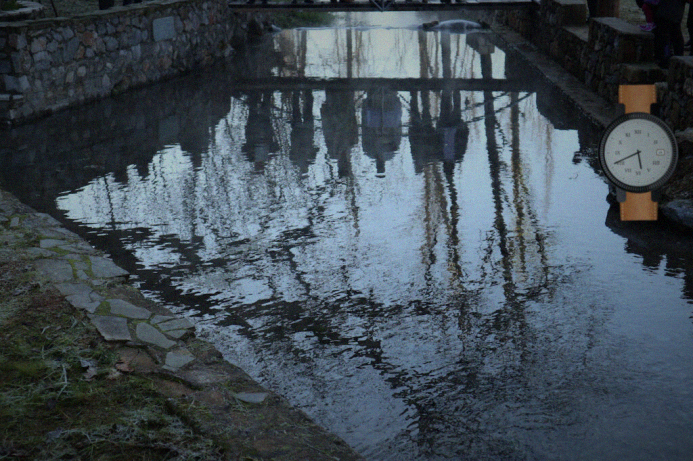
5:41
